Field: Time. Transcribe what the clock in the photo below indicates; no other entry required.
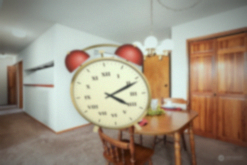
4:11
